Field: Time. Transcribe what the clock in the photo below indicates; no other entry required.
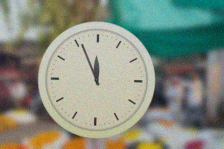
11:56
